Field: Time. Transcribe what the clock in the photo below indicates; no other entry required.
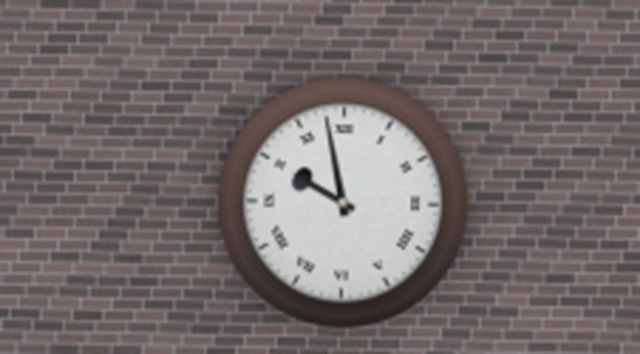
9:58
